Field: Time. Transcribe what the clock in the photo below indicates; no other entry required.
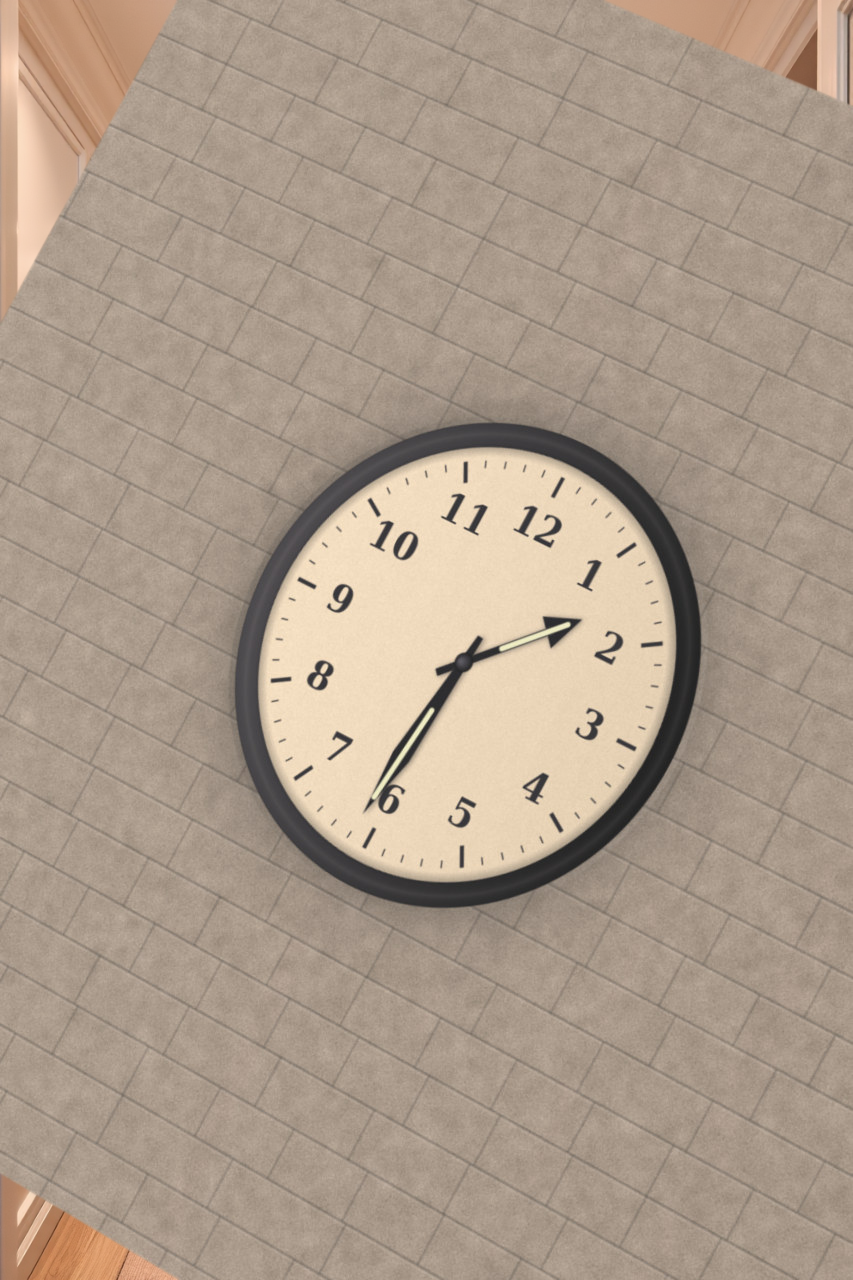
1:31
